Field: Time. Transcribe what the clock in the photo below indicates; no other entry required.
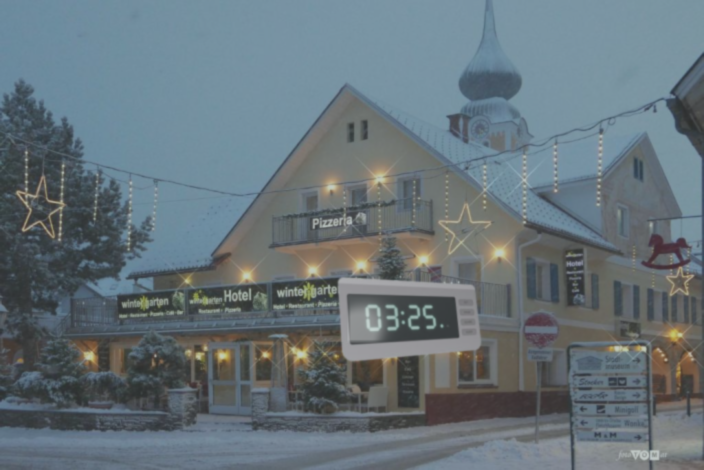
3:25
